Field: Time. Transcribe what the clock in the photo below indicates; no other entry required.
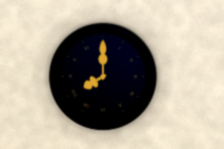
8:00
